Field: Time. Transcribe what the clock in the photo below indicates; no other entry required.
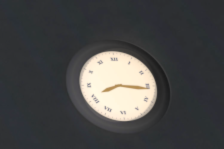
8:16
